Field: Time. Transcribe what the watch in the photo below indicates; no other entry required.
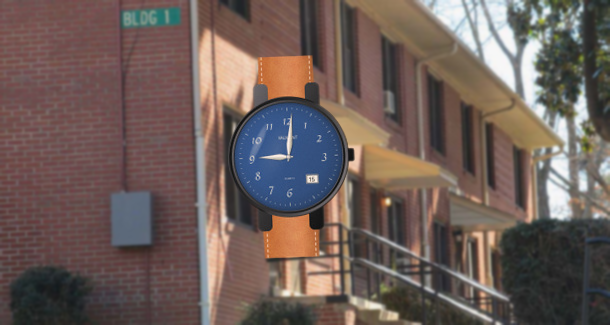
9:01
